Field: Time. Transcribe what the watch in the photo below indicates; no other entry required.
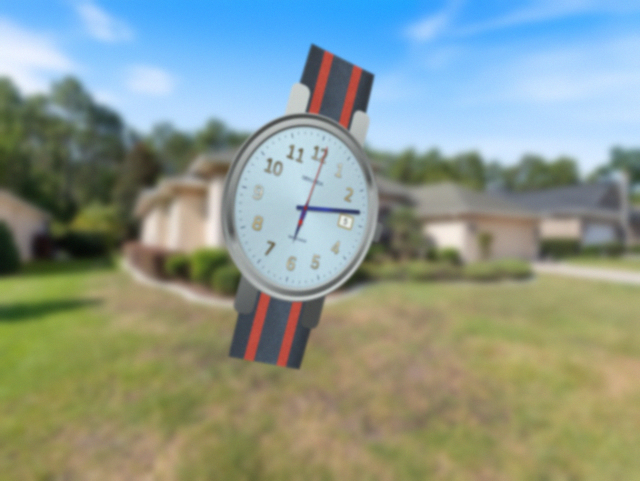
6:13:01
